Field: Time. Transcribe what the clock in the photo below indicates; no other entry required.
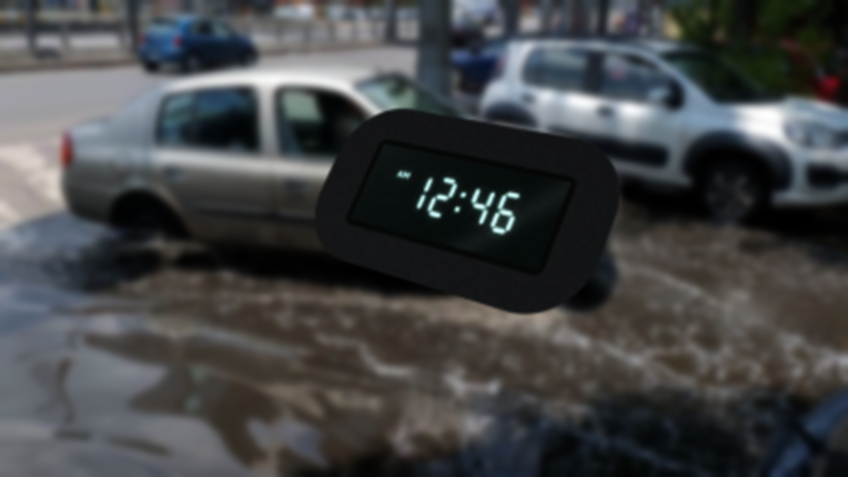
12:46
